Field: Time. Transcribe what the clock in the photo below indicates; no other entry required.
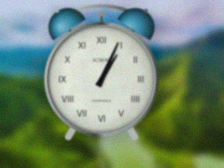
1:04
